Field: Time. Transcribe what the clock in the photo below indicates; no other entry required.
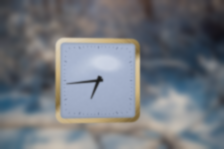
6:44
